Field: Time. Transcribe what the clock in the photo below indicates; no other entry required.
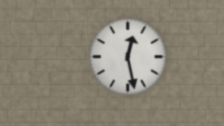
12:28
